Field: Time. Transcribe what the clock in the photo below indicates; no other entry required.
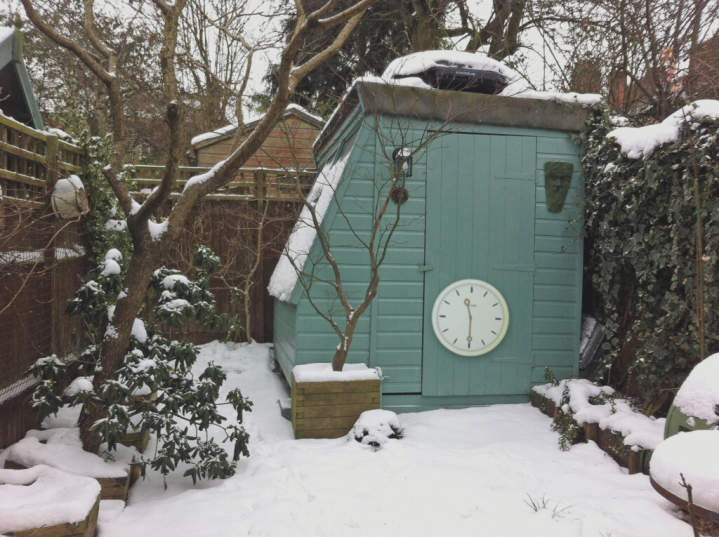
11:30
